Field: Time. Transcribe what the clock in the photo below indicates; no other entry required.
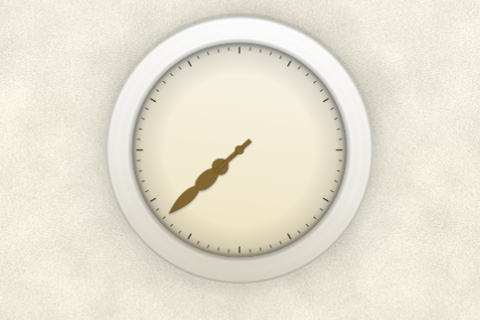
7:38
